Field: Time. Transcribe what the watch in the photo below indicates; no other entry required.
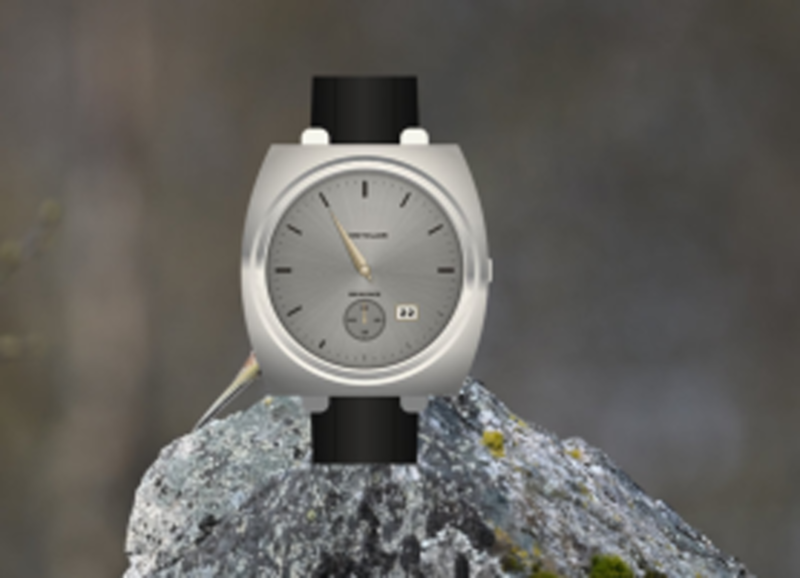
10:55
